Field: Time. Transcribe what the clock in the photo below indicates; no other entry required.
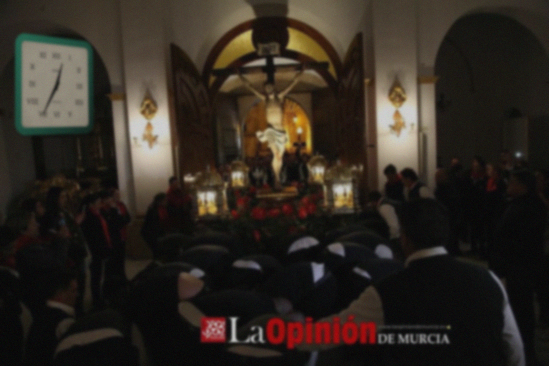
12:35
